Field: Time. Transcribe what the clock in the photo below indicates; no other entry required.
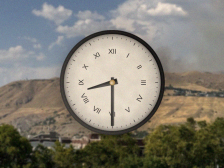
8:30
